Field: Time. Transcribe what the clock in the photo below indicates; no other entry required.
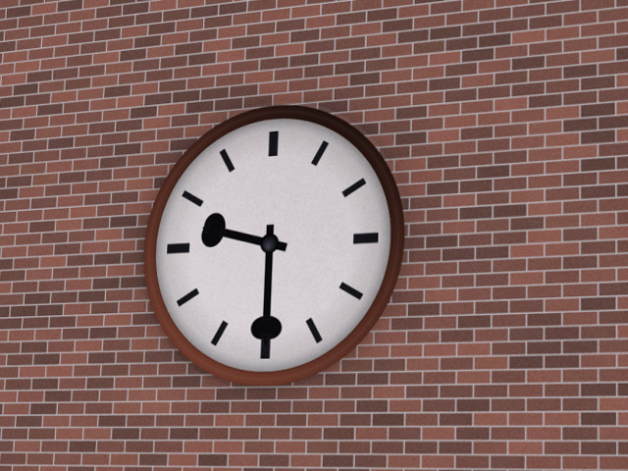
9:30
